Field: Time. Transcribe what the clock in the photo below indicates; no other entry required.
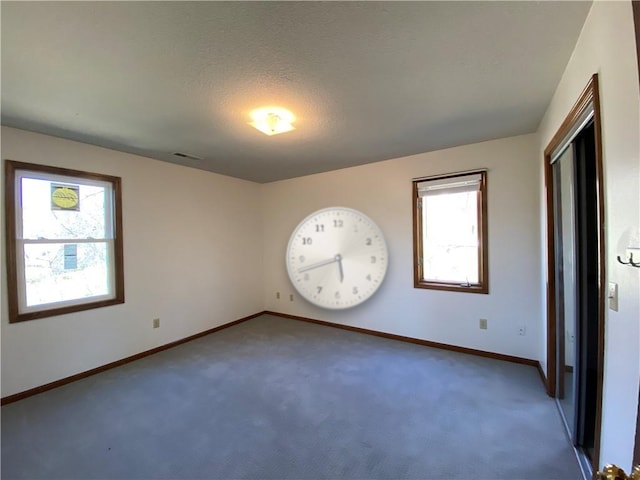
5:42
